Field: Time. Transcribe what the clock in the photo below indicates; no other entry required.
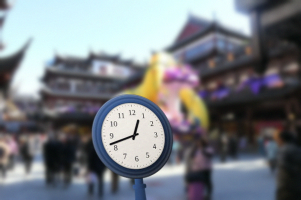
12:42
